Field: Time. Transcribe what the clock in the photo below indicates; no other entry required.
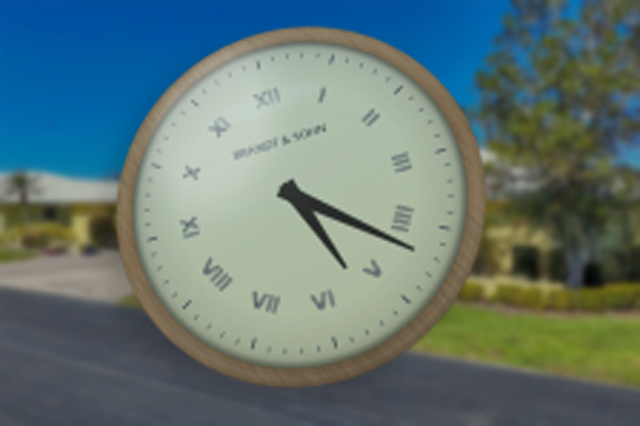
5:22
